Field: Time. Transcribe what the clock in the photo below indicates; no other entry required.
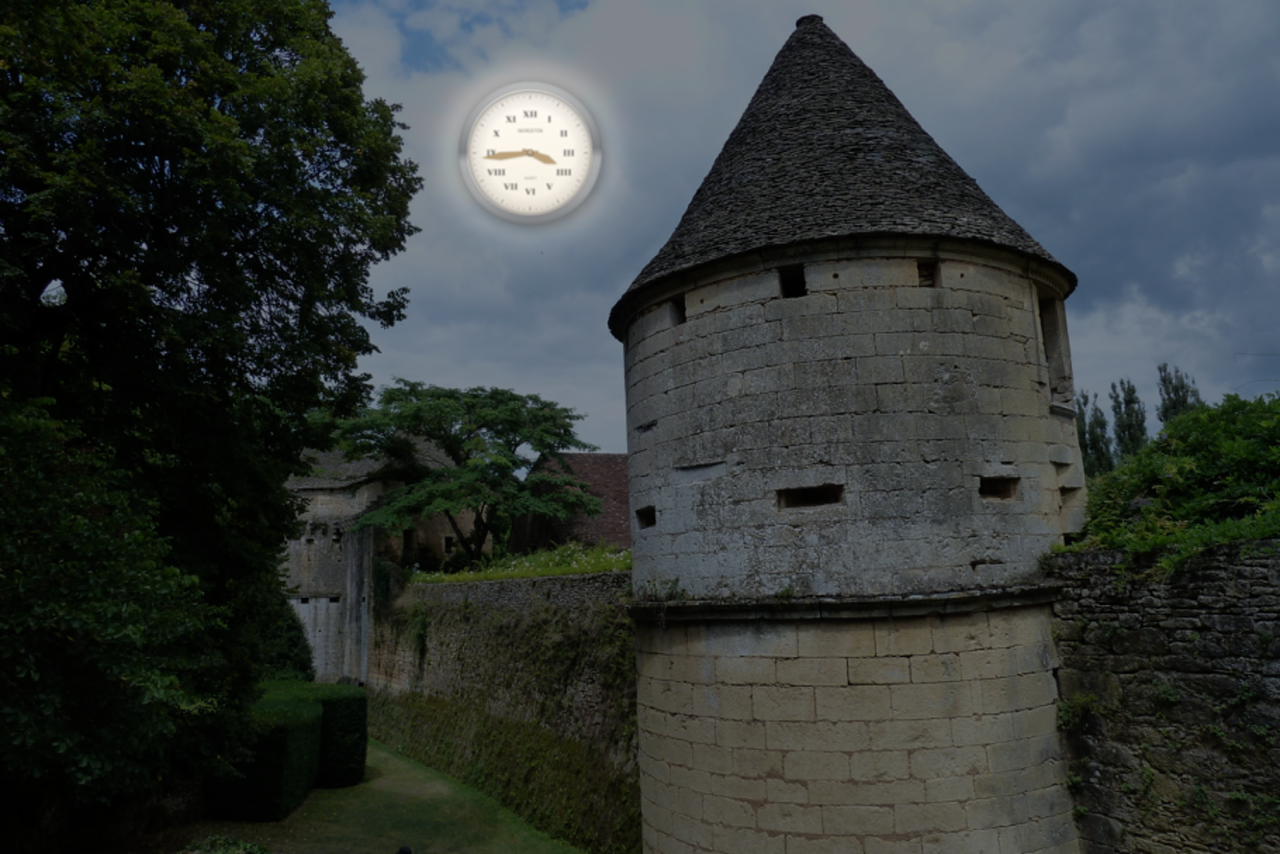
3:44
